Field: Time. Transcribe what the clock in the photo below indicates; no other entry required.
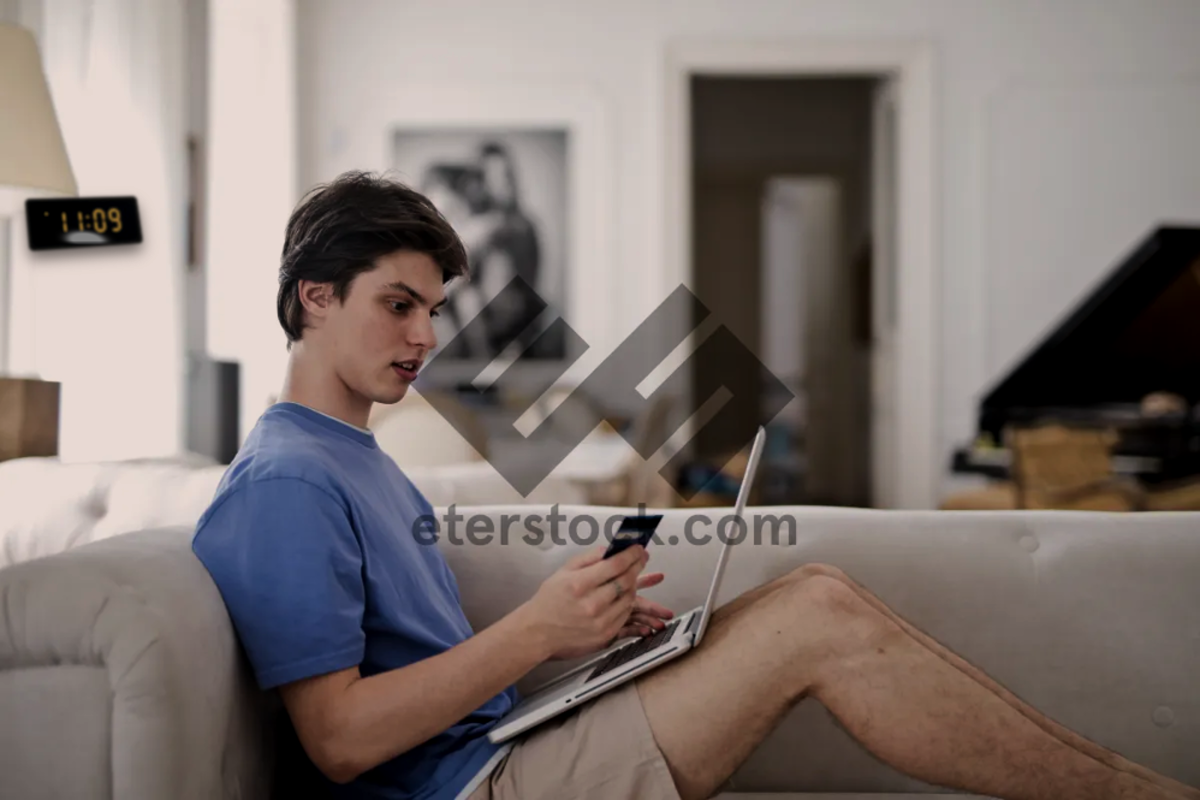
11:09
